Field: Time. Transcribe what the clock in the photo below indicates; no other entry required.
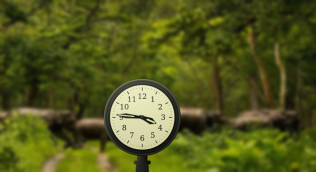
3:46
